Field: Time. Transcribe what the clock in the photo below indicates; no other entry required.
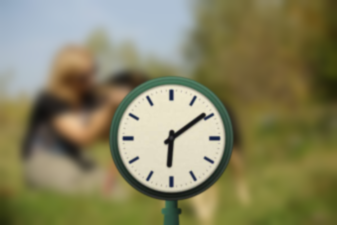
6:09
